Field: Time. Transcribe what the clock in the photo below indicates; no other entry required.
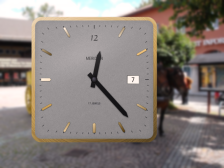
12:23
